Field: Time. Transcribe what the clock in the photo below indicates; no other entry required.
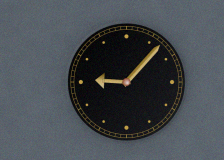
9:07
